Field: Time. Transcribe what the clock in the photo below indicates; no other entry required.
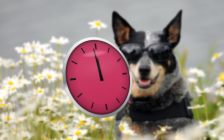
11:59
